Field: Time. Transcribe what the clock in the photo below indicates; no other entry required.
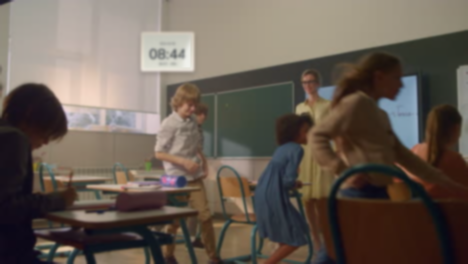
8:44
